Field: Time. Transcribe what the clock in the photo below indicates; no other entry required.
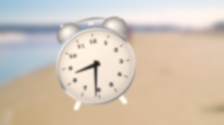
8:31
